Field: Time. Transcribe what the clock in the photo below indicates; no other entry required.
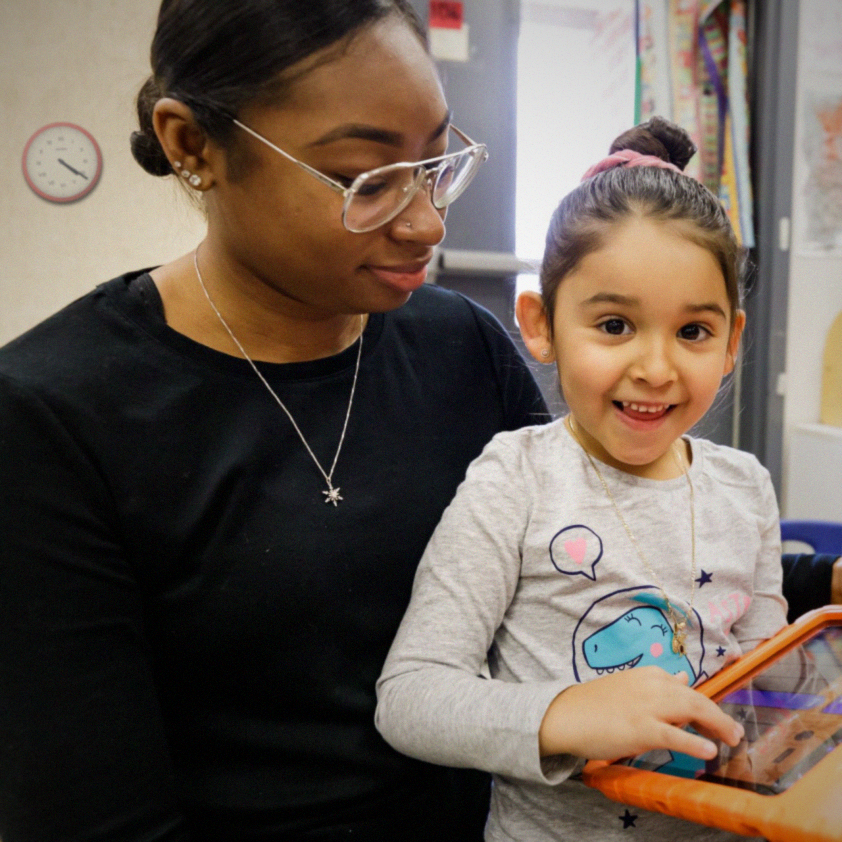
4:21
